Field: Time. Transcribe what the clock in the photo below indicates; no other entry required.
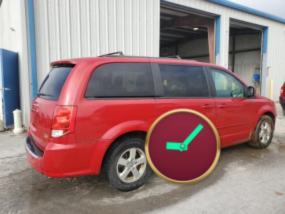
9:07
